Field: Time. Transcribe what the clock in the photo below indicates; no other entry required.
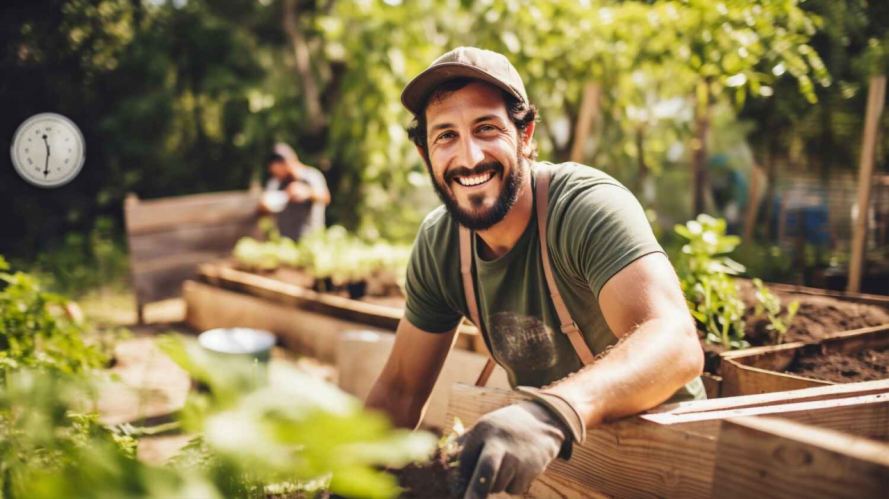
11:31
